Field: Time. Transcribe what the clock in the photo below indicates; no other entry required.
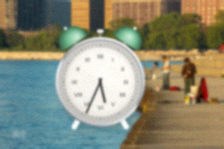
5:34
